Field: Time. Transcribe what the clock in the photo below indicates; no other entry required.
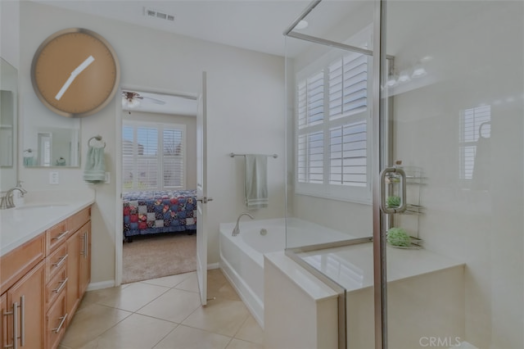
1:36
